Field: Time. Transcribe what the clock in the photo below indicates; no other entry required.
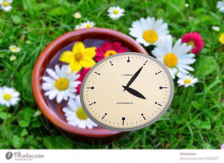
4:05
